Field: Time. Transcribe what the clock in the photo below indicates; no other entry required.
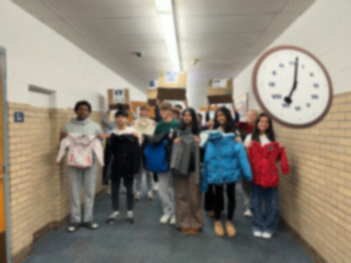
7:02
